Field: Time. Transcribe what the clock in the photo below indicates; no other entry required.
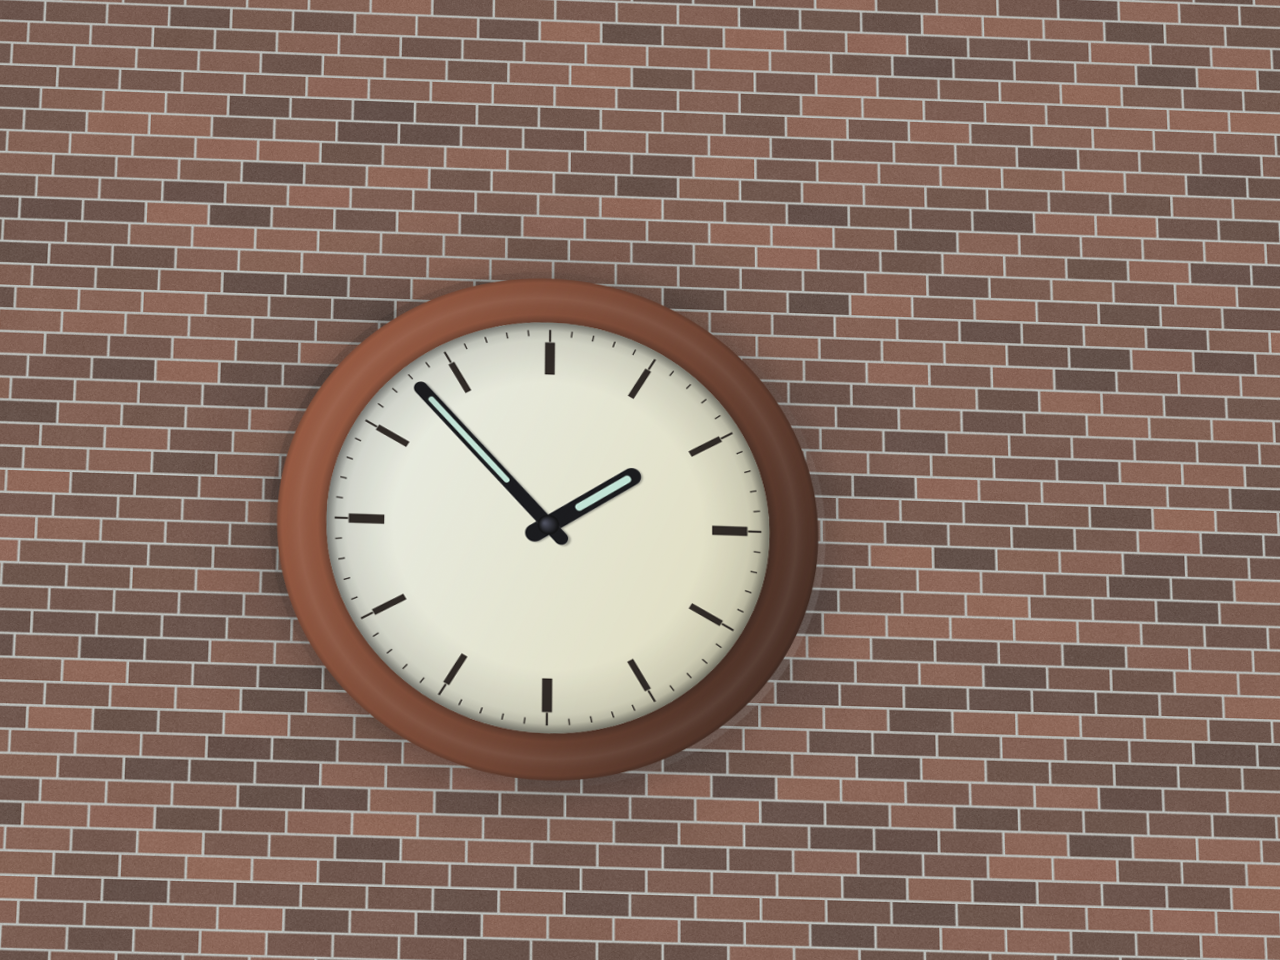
1:53
